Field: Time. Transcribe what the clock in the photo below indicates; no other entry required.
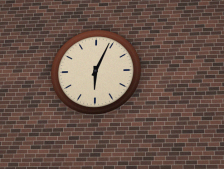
6:04
